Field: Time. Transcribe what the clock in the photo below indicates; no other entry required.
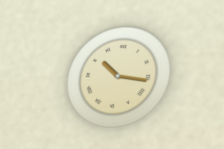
10:16
